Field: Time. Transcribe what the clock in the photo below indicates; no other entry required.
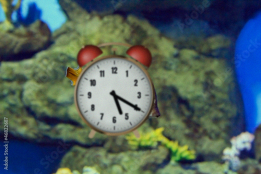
5:20
